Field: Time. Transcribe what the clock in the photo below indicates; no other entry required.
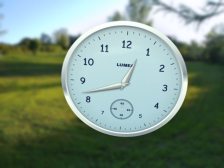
12:42
